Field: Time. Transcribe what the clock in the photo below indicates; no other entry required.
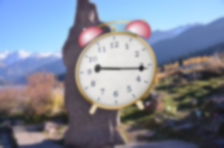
9:16
